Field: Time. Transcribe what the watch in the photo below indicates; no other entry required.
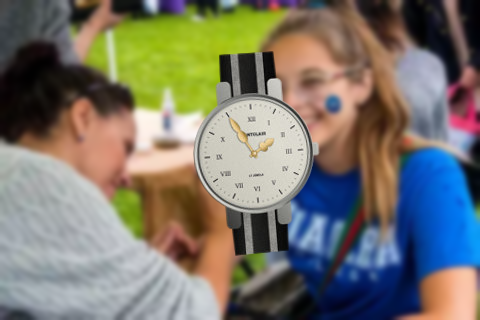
1:55
